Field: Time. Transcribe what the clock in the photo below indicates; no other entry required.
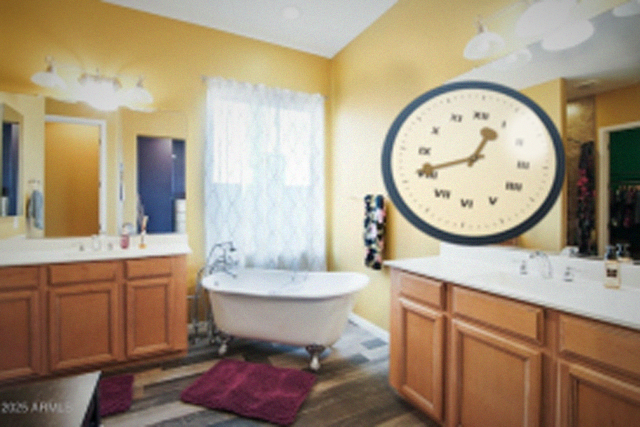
12:41
